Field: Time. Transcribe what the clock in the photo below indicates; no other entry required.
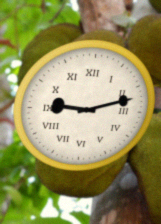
9:12
